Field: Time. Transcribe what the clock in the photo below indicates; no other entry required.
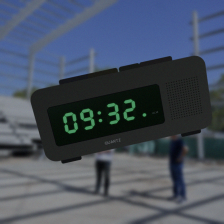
9:32
